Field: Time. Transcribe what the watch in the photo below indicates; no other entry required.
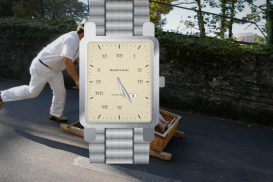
5:25
